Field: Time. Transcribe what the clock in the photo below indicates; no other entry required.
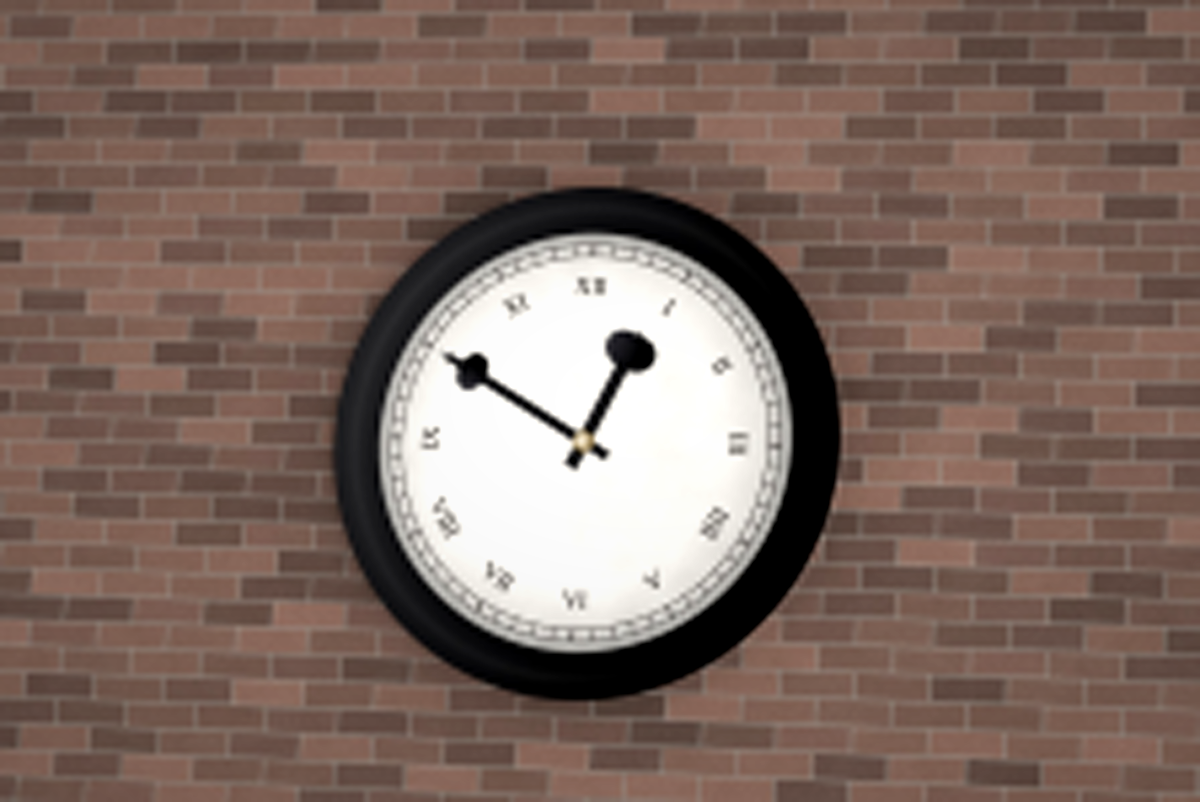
12:50
